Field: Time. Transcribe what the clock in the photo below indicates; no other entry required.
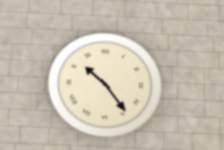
10:24
